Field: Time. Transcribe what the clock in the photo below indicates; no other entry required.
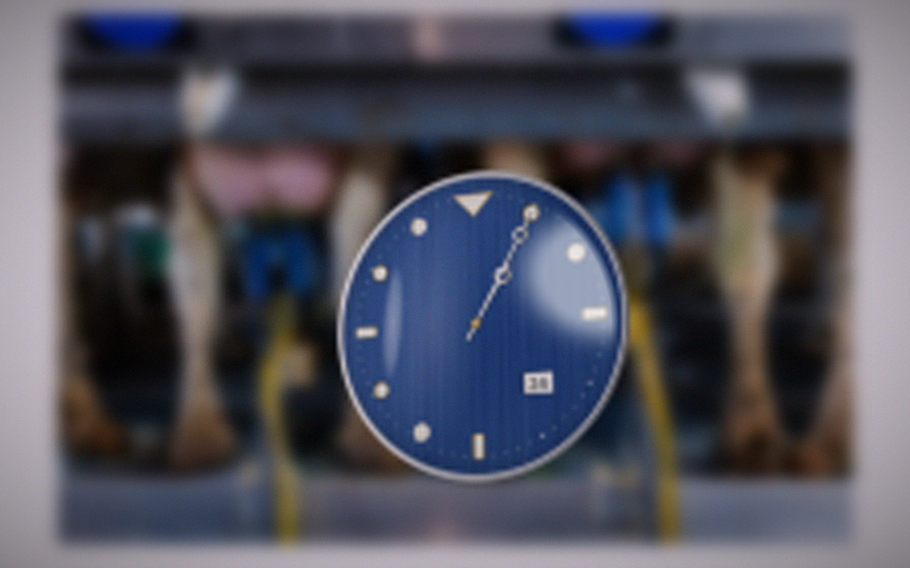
1:05
